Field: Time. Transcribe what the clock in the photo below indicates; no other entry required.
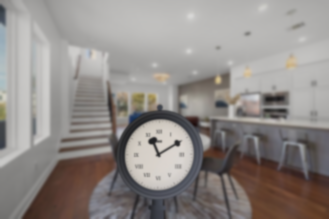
11:10
